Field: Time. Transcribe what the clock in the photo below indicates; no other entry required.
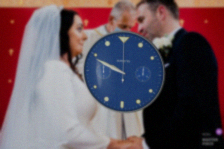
9:49
